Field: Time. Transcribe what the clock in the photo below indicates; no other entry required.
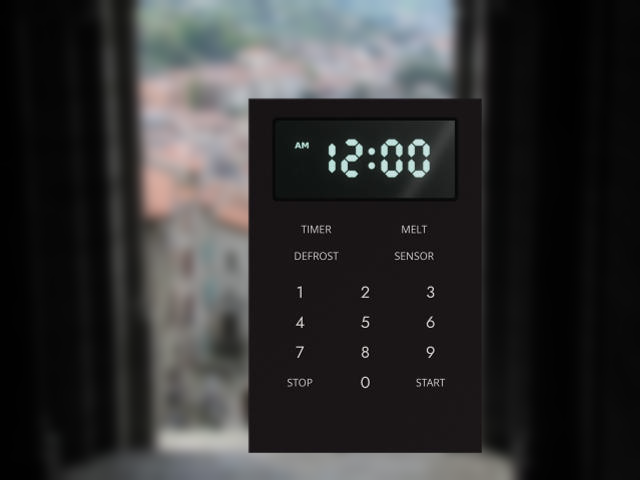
12:00
